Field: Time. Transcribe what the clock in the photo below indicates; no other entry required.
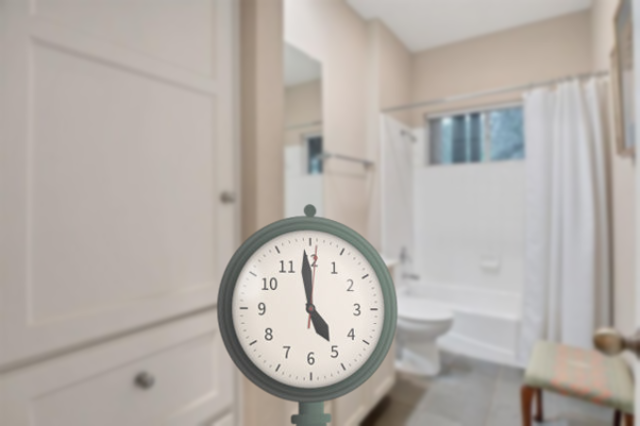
4:59:01
